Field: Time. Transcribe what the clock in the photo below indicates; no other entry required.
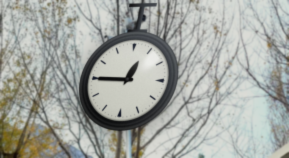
12:45
